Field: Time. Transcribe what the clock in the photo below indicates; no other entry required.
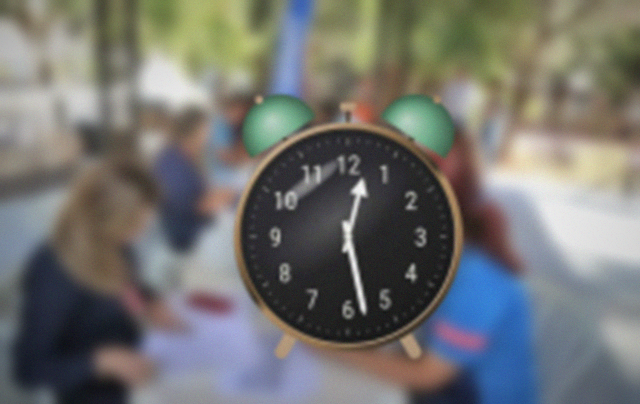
12:28
